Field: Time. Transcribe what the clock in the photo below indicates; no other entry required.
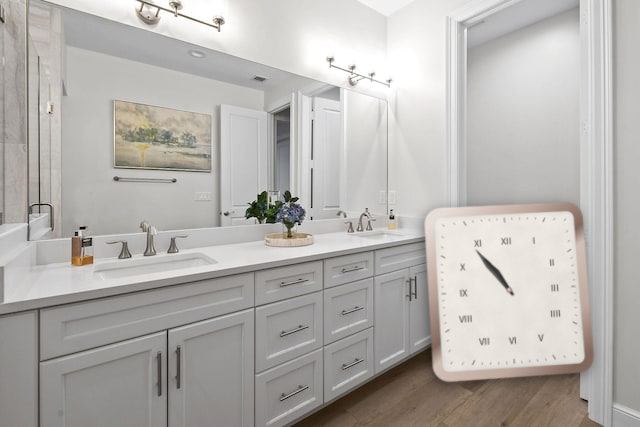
10:54
